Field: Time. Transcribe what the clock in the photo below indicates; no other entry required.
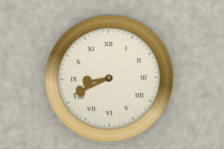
8:41
